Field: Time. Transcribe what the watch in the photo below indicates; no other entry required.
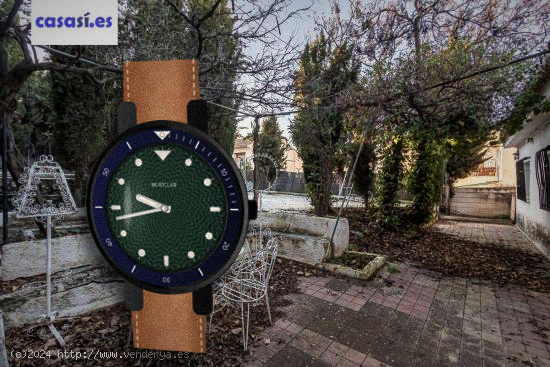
9:43
